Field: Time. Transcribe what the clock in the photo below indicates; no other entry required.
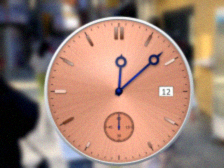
12:08
